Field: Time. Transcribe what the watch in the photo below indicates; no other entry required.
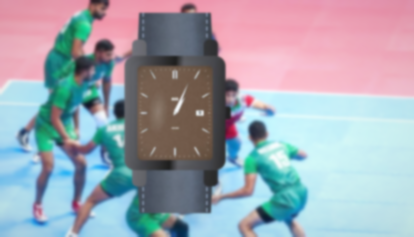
1:04
